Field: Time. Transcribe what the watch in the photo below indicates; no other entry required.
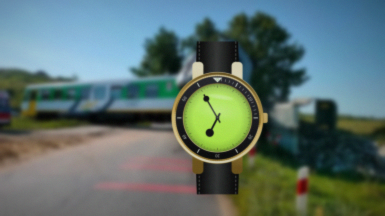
6:55
